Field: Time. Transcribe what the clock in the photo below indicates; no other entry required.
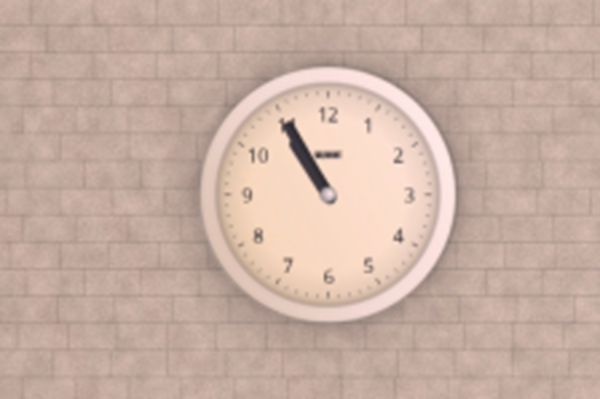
10:55
